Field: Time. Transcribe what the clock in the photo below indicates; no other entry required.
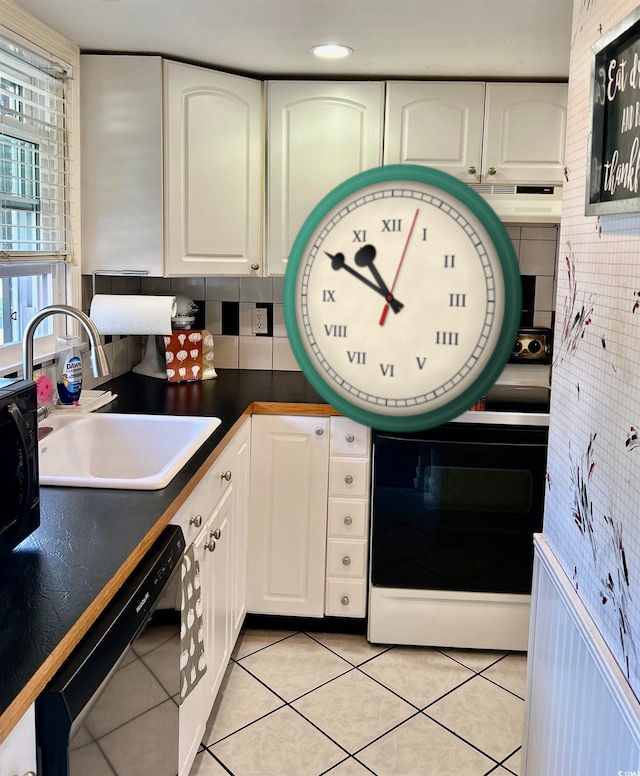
10:50:03
